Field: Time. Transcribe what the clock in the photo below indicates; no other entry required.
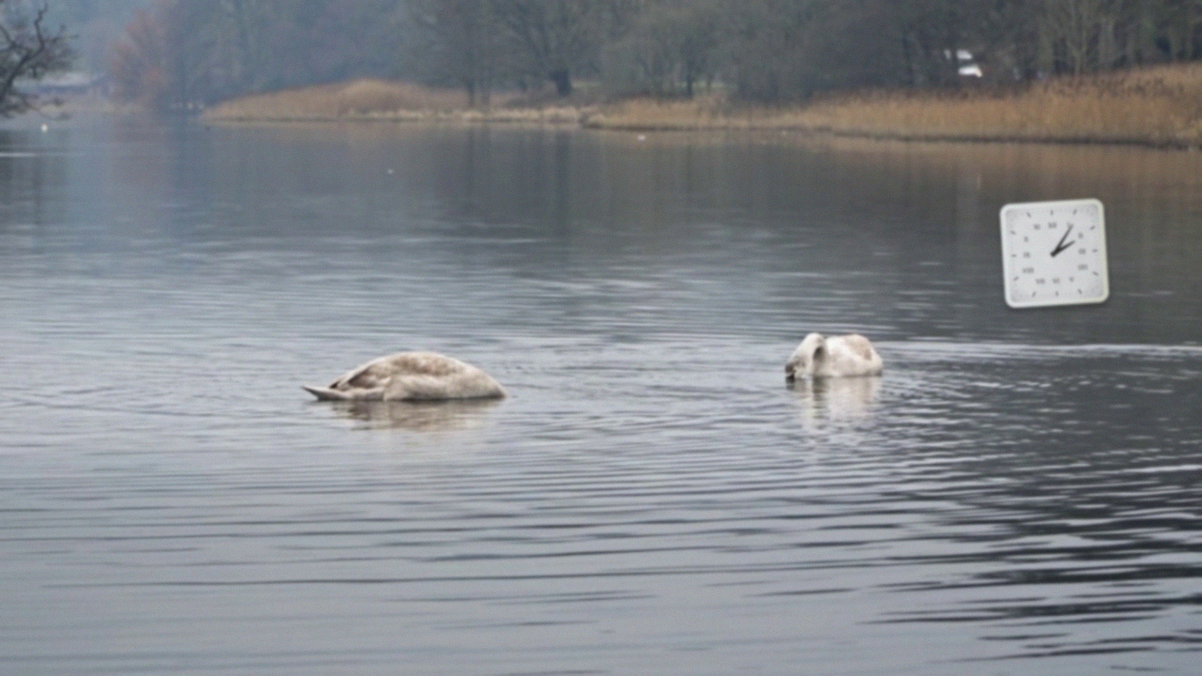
2:06
